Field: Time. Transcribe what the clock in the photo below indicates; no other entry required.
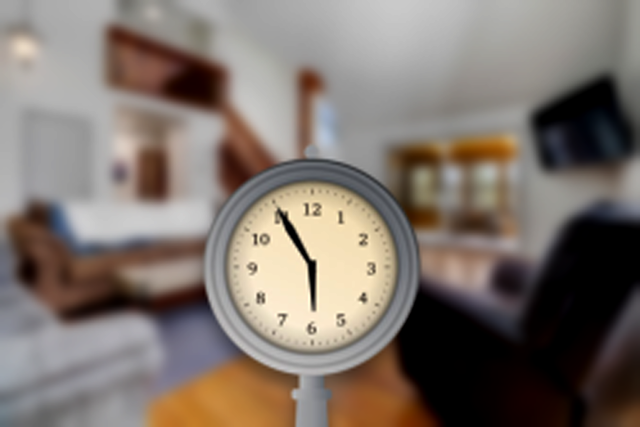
5:55
